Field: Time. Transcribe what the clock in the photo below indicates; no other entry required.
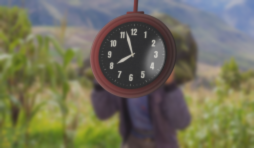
7:57
